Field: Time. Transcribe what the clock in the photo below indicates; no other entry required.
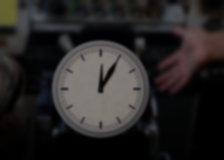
12:05
